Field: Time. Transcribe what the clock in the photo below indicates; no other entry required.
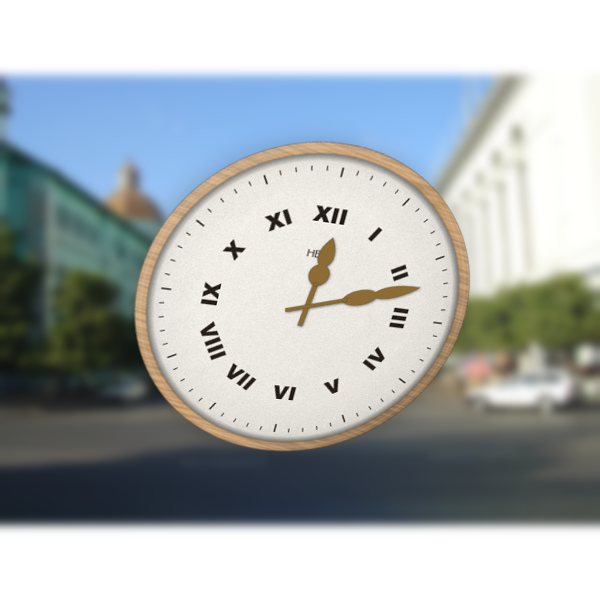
12:12
